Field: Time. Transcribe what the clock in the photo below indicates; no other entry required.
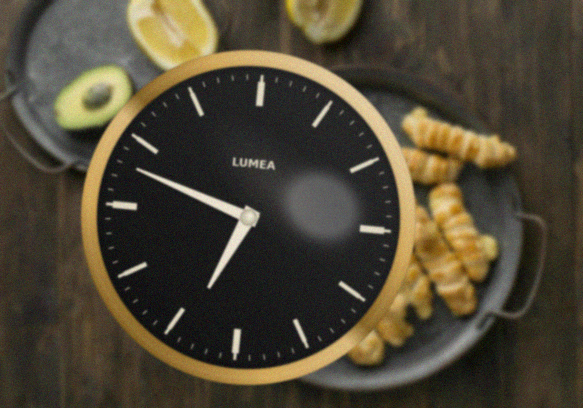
6:48
